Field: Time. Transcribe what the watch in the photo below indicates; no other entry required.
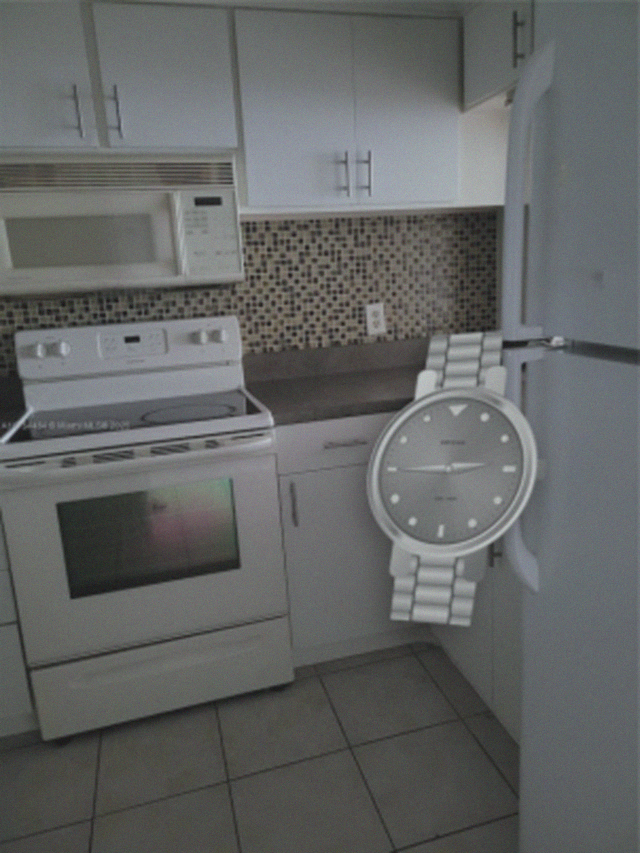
2:45
